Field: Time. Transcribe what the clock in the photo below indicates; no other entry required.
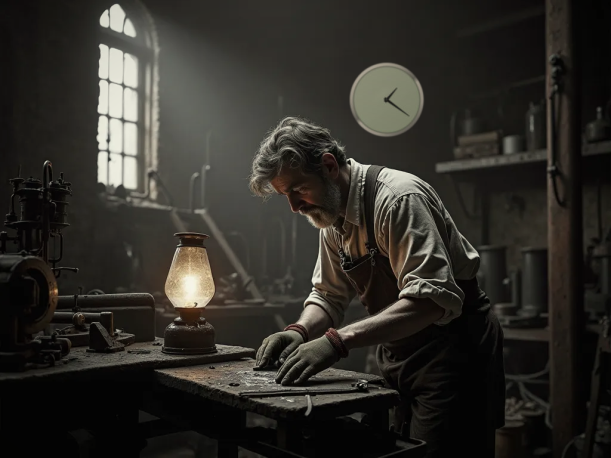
1:21
